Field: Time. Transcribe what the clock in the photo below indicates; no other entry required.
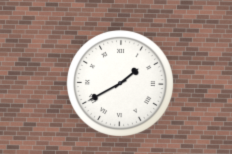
1:40
